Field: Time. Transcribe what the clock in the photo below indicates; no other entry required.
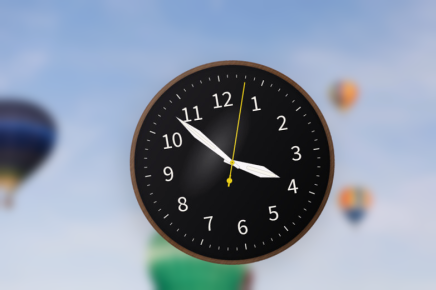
3:53:03
